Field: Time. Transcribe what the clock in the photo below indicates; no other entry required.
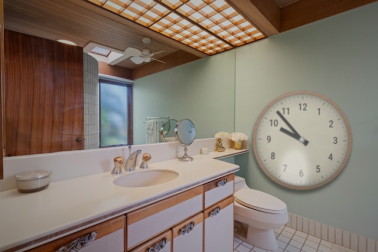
9:53
